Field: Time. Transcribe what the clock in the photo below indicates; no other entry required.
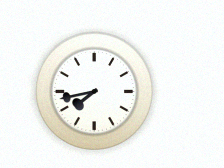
7:43
